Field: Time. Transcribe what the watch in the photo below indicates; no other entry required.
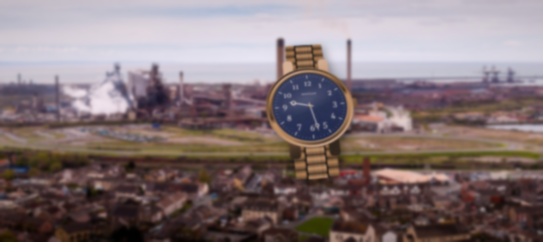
9:28
